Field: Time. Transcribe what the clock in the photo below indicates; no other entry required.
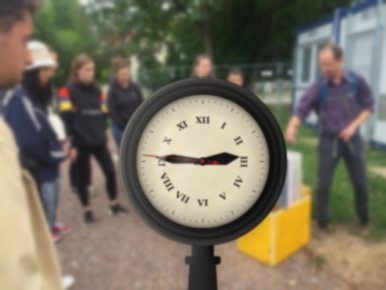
2:45:46
